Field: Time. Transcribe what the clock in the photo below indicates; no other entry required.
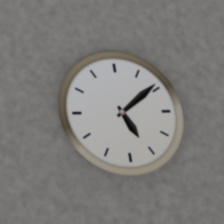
5:09
